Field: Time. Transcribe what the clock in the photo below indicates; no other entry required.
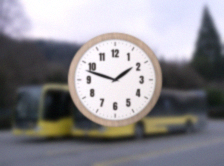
1:48
